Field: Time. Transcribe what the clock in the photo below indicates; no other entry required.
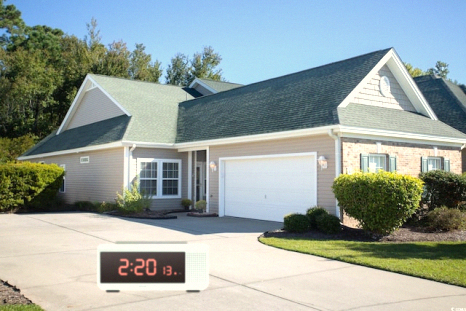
2:20:13
